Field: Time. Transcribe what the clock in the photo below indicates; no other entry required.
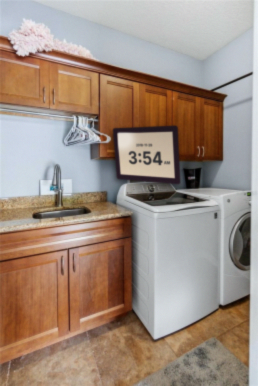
3:54
